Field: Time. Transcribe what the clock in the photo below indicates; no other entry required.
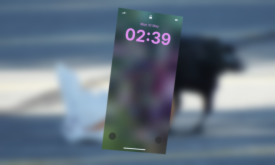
2:39
